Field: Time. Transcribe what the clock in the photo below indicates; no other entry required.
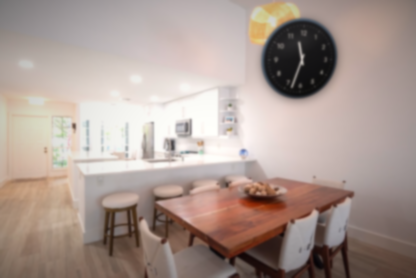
11:33
